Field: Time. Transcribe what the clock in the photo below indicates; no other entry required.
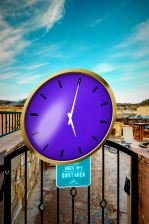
5:00
